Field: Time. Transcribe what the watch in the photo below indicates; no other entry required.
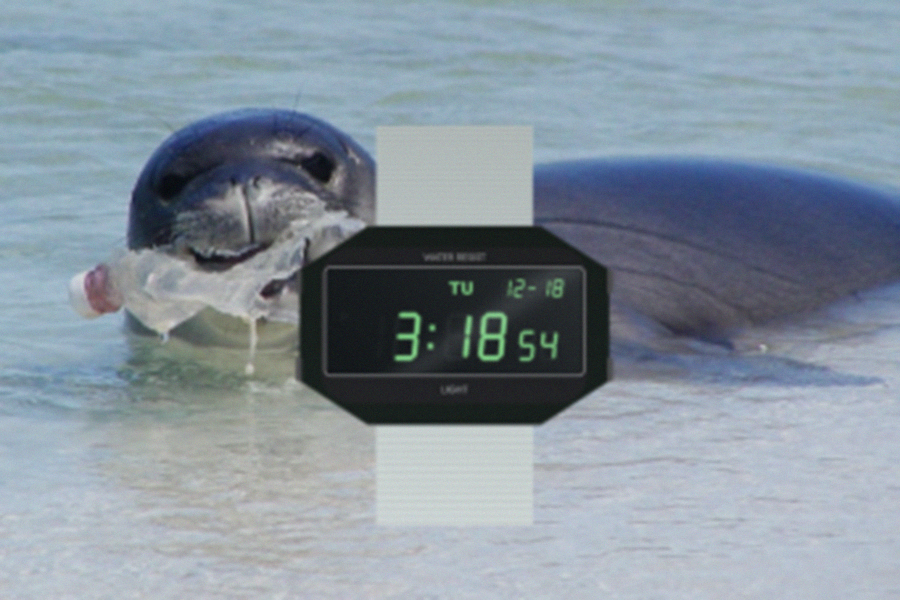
3:18:54
